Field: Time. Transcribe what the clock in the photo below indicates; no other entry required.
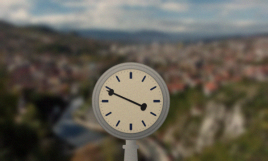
3:49
